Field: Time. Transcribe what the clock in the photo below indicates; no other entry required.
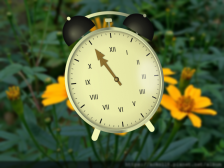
10:55
